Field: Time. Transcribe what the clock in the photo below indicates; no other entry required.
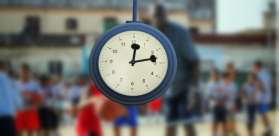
12:13
